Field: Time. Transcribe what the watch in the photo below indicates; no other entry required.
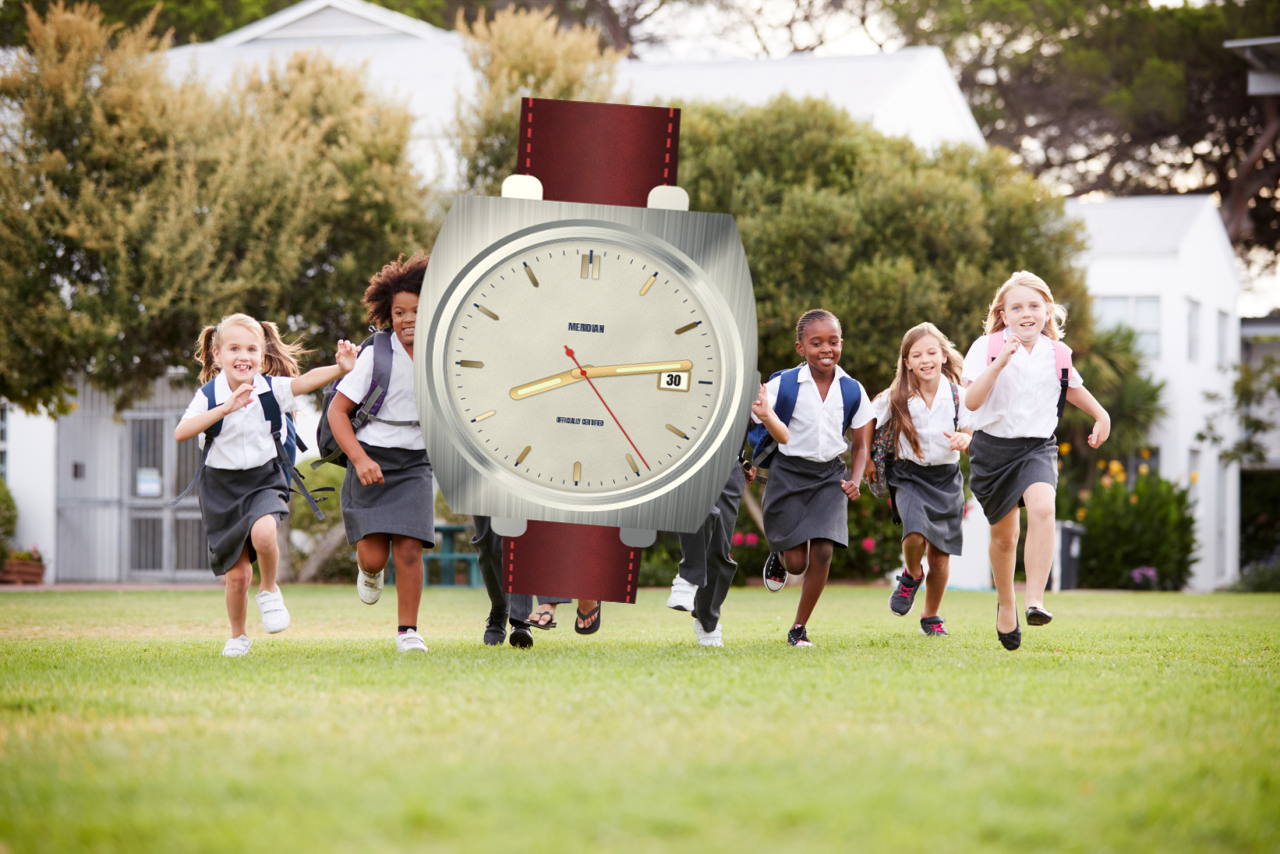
8:13:24
